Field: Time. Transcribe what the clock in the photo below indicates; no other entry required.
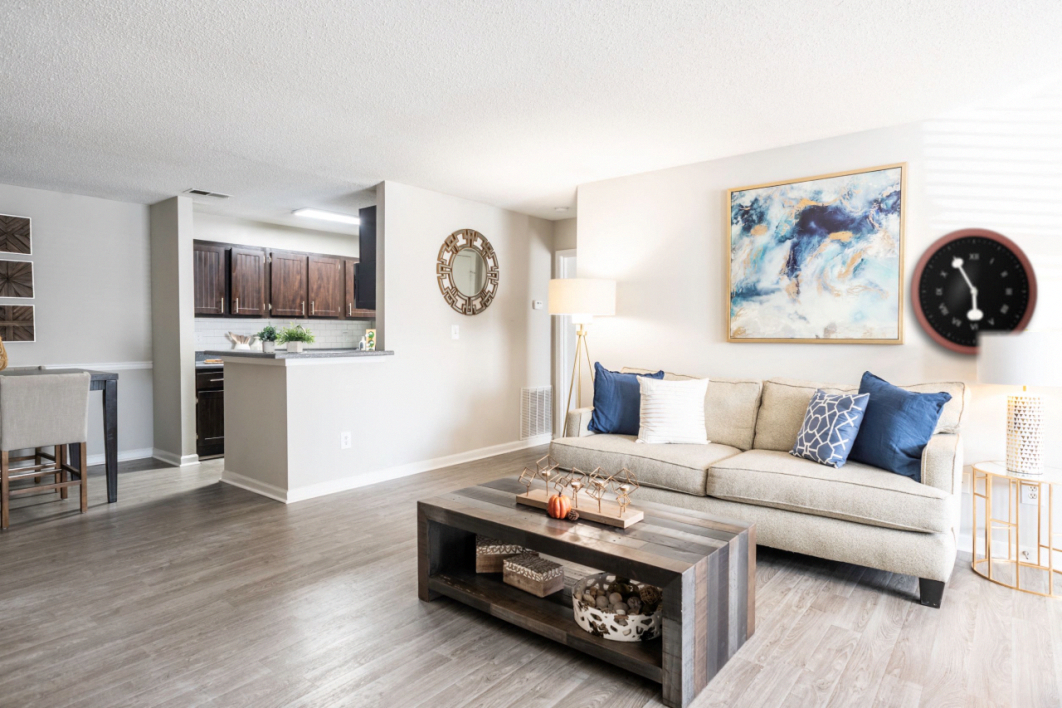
5:55
